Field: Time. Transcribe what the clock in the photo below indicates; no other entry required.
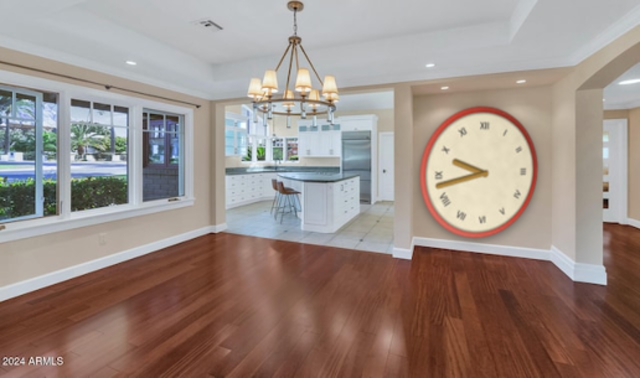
9:43
